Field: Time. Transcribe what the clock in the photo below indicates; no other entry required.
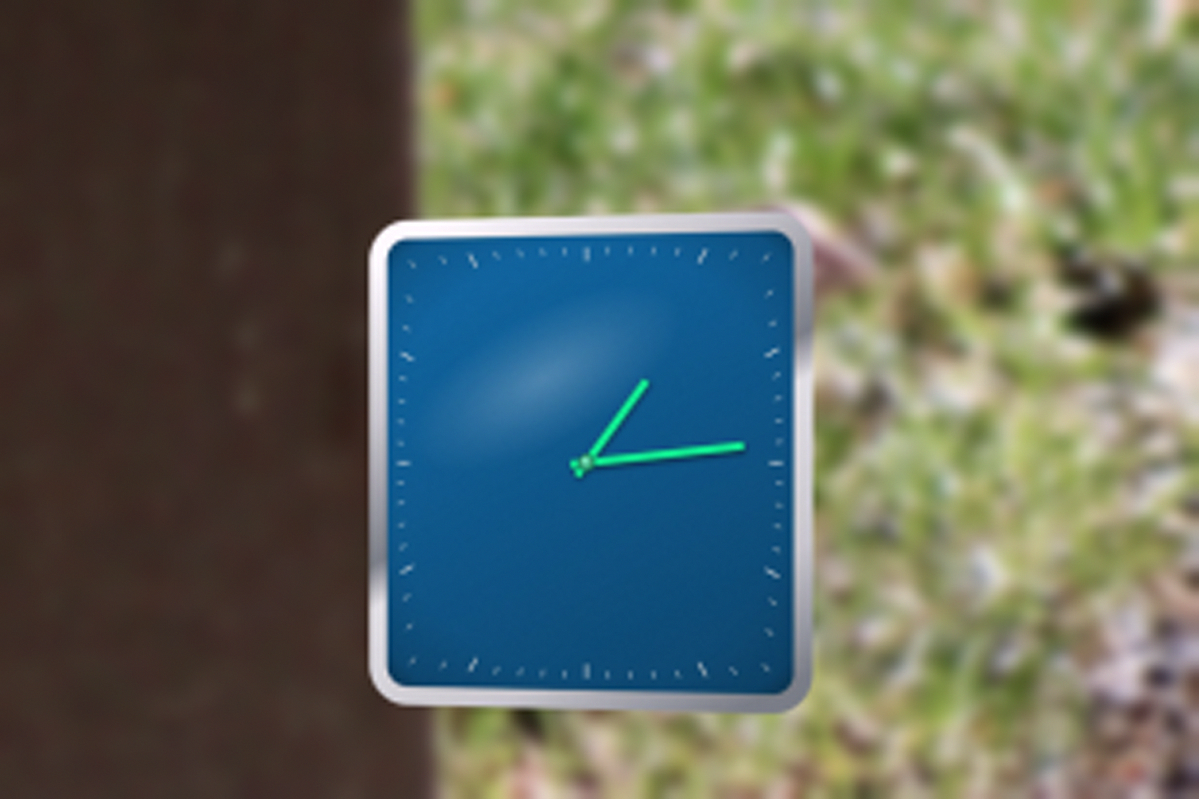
1:14
